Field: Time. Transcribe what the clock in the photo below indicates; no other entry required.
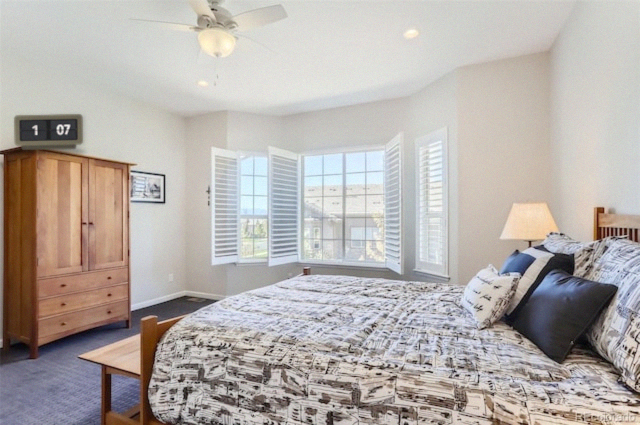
1:07
